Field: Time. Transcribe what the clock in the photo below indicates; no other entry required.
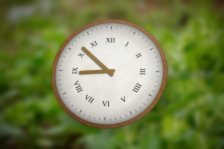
8:52
